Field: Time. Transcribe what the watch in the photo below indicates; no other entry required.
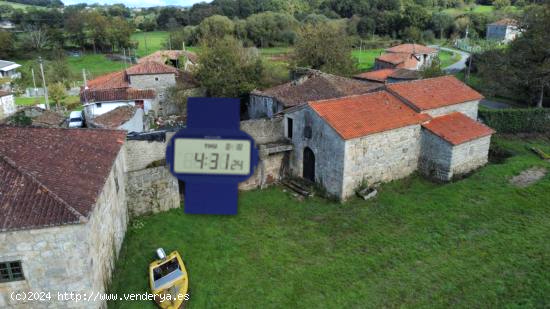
4:31
